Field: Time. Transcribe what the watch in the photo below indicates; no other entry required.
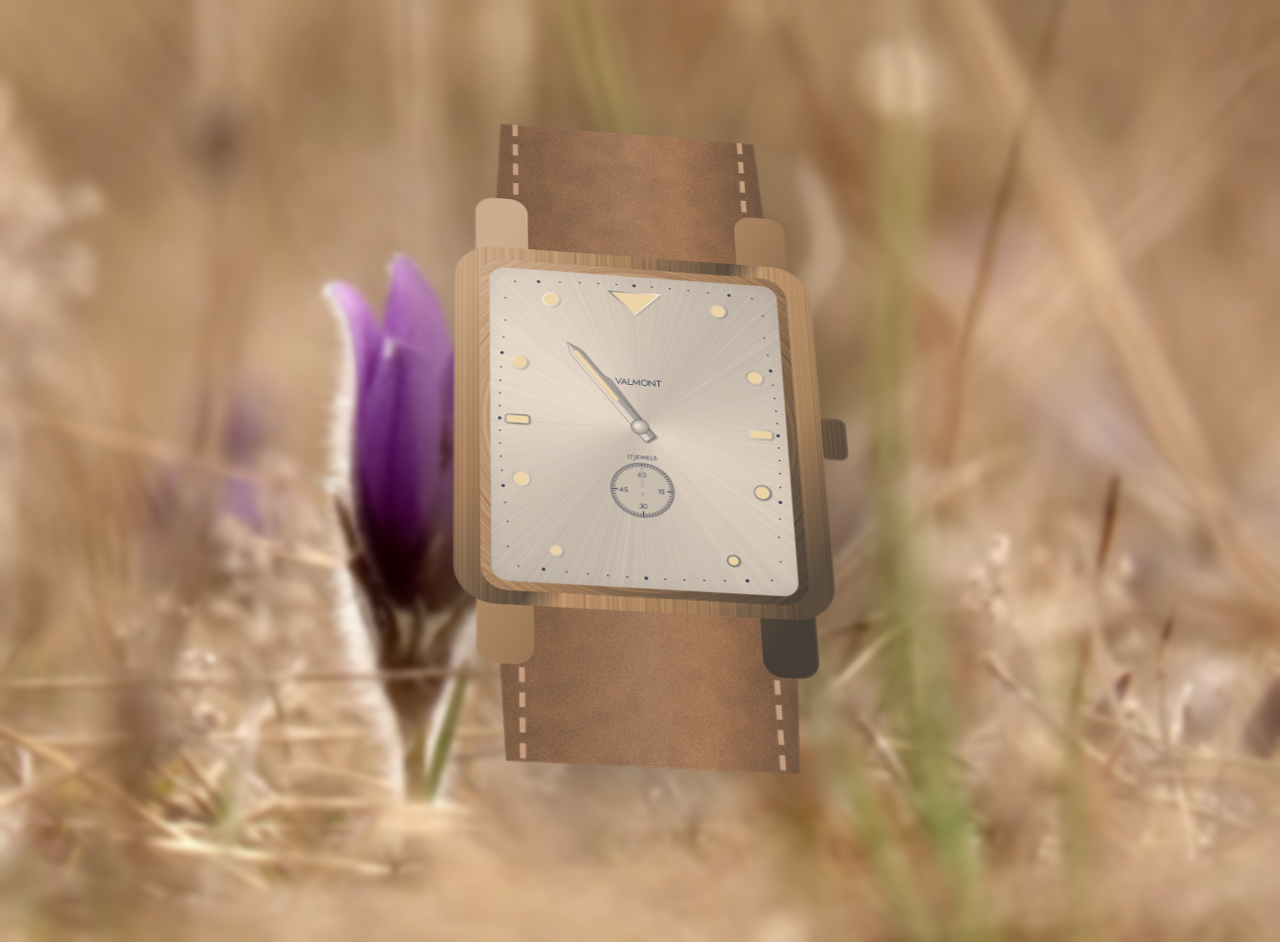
10:54
